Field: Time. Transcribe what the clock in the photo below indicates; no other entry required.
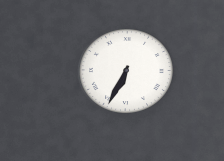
6:34
